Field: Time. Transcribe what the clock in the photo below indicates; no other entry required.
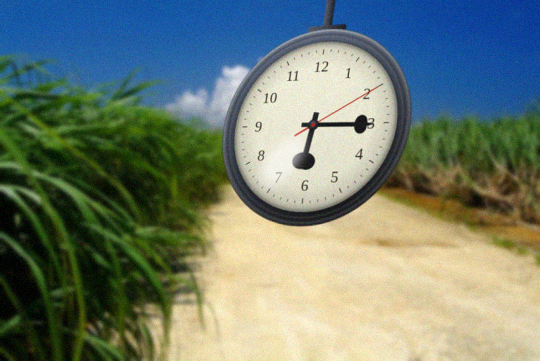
6:15:10
